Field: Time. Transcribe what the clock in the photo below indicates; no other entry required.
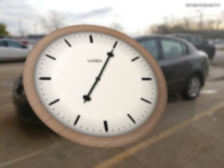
7:05
